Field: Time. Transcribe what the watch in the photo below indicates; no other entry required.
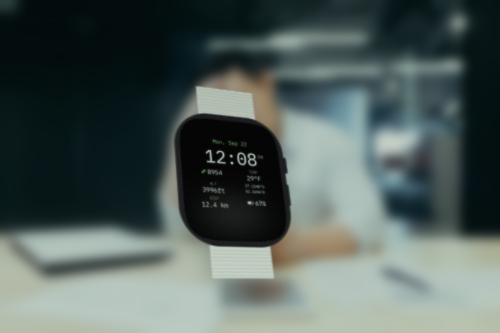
12:08
